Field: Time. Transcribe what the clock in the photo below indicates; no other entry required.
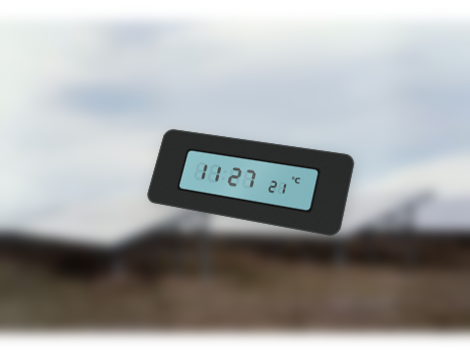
11:27
